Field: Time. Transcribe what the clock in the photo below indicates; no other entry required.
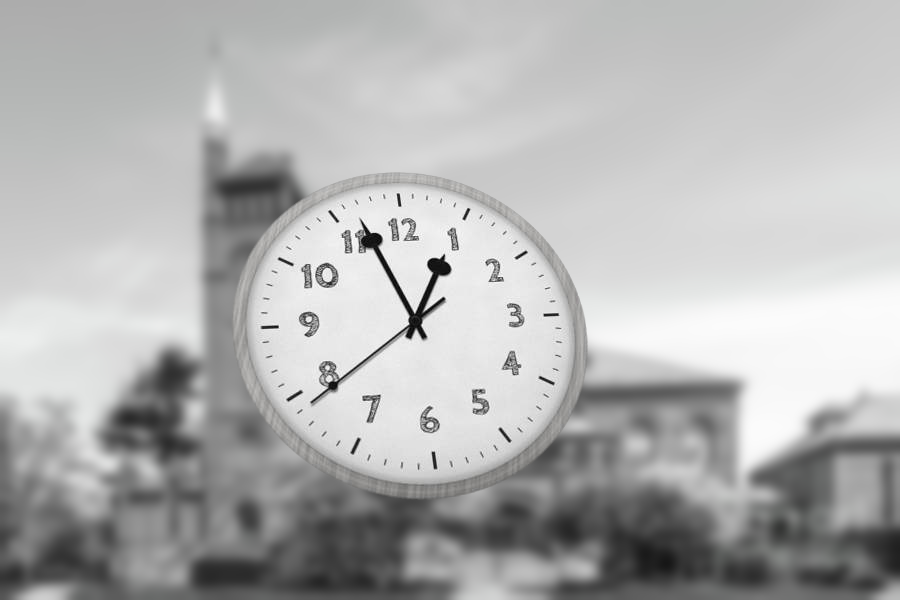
12:56:39
